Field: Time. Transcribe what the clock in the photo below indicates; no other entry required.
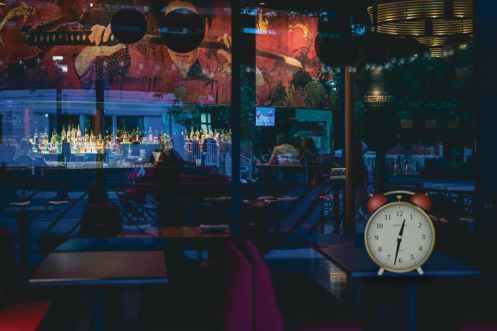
12:32
